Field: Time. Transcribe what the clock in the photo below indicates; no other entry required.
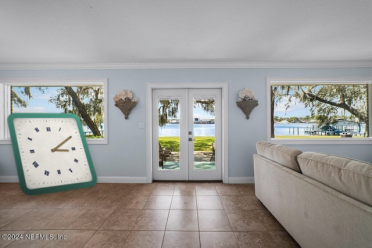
3:10
